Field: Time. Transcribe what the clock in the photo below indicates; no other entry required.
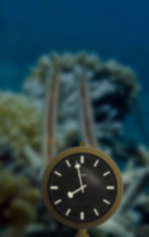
7:58
